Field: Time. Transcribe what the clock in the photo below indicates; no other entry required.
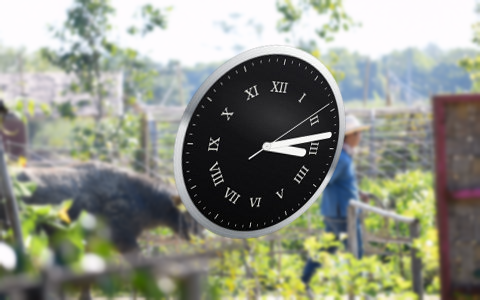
3:13:09
